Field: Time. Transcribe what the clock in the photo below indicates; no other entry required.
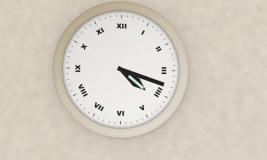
4:18
